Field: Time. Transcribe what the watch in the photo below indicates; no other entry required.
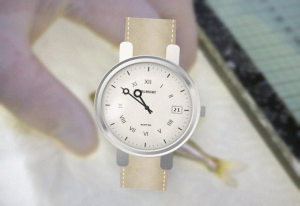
10:51
